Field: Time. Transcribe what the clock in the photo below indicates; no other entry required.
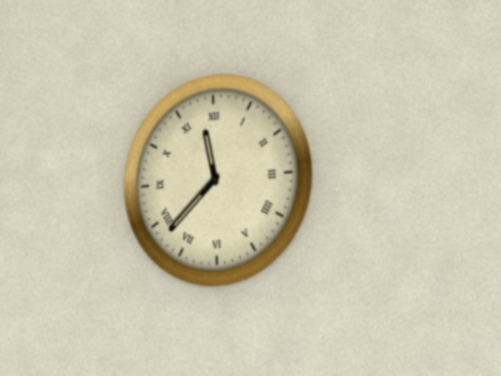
11:38
